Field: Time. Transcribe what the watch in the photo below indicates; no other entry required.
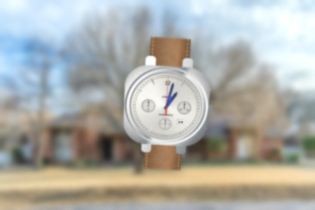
1:02
